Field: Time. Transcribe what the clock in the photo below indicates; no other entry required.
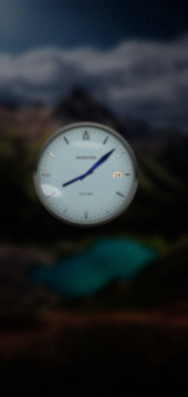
8:08
